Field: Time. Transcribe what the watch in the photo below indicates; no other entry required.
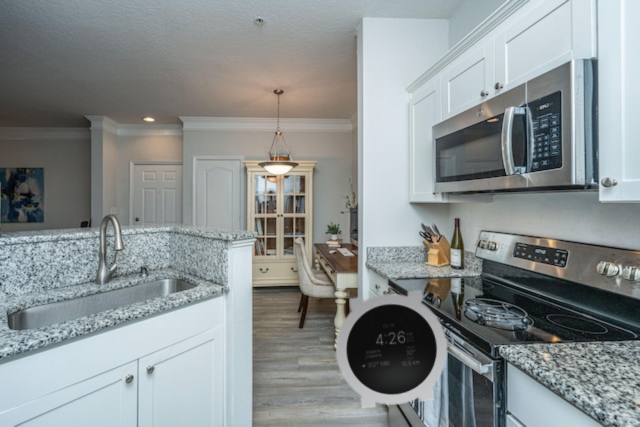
4:26
